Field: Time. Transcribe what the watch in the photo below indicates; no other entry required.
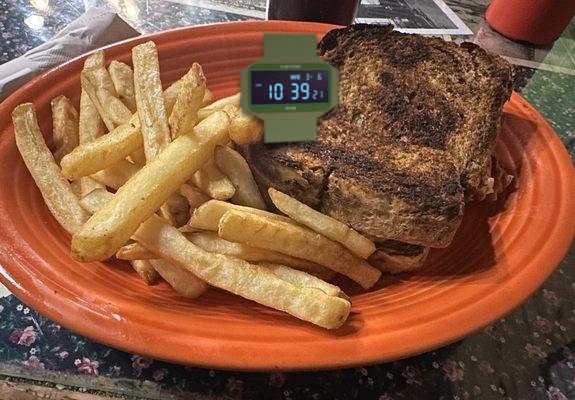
10:39
